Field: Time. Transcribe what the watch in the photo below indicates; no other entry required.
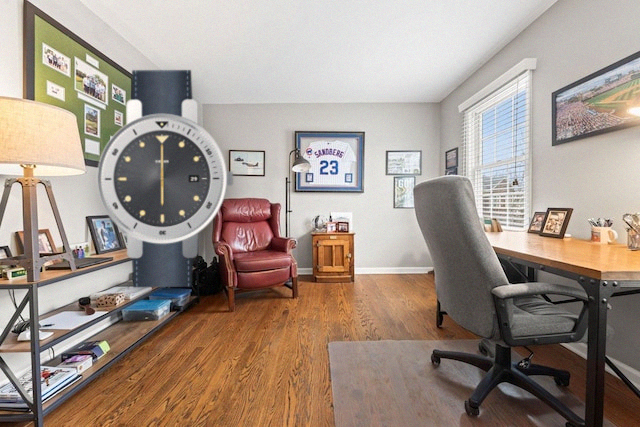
6:00
